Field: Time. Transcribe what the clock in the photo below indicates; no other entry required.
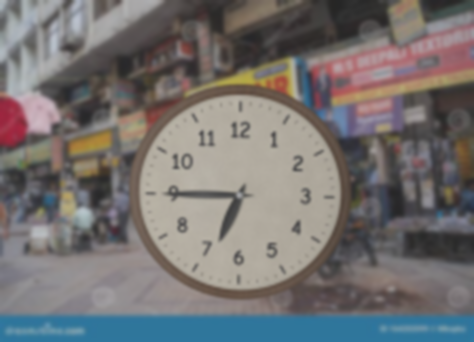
6:45
